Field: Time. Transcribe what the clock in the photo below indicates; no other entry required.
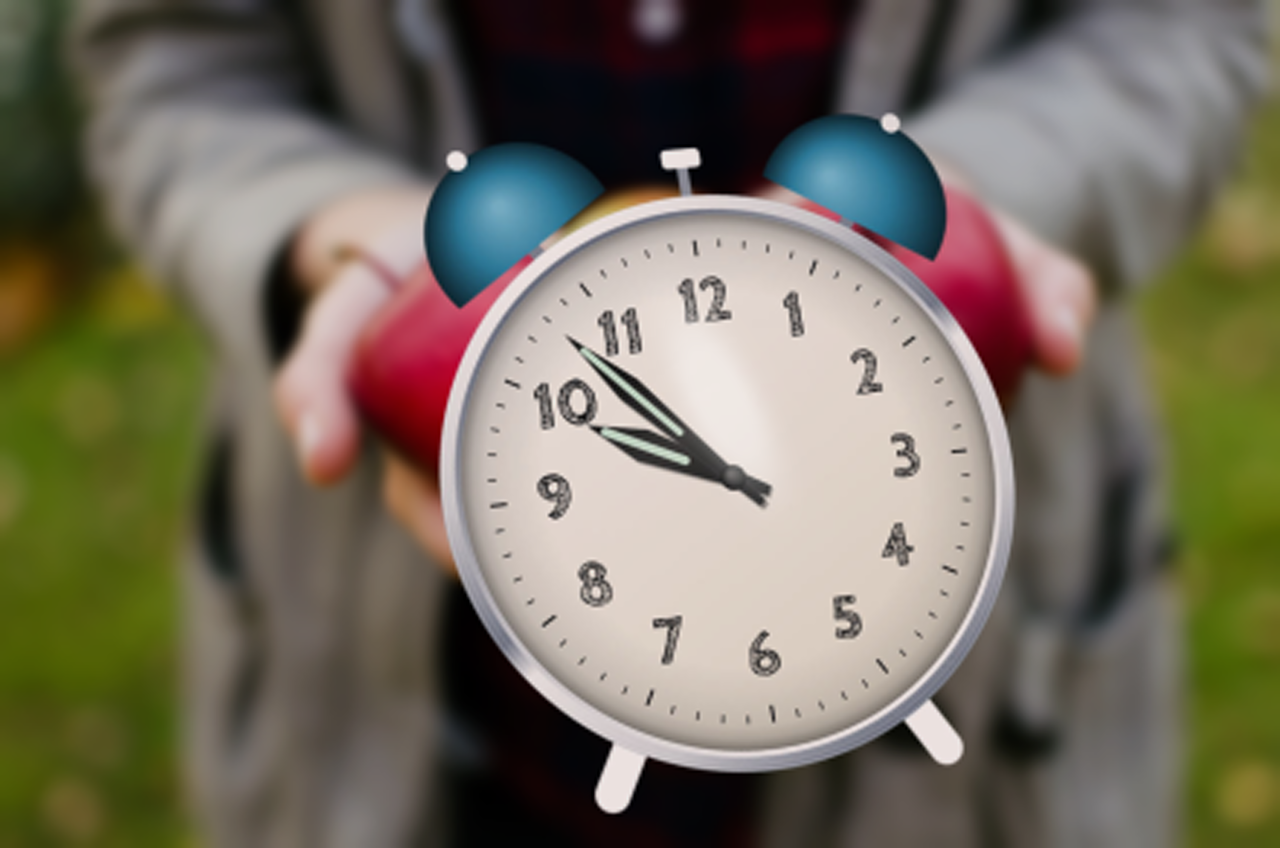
9:53
